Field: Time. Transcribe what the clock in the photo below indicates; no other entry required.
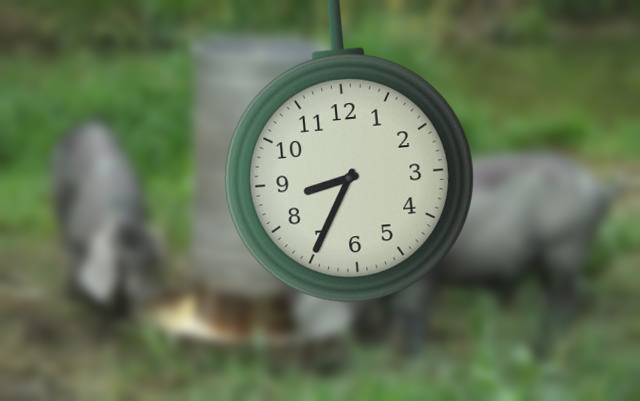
8:35
